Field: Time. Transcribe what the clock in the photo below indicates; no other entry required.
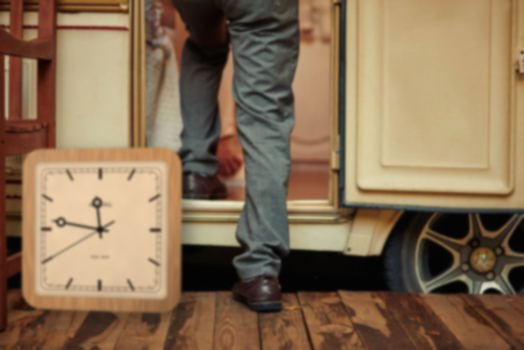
11:46:40
